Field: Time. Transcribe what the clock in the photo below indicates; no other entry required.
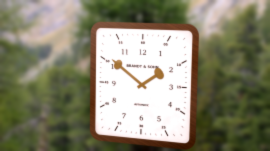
1:51
